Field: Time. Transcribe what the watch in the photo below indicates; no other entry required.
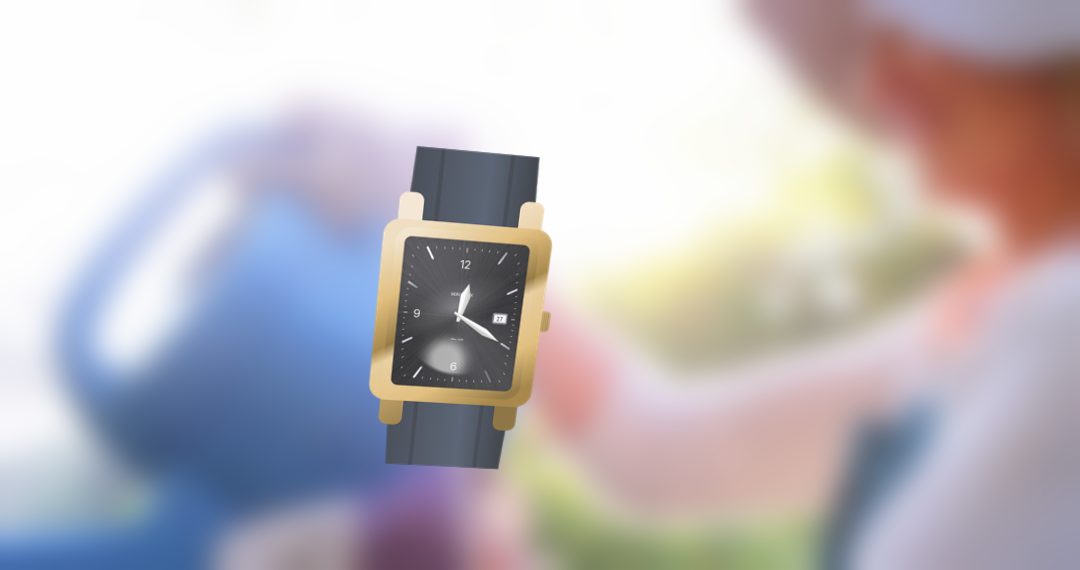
12:20
